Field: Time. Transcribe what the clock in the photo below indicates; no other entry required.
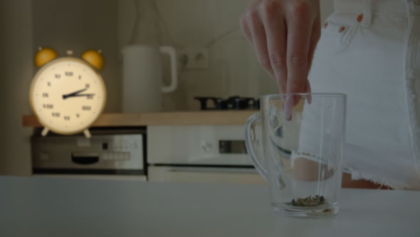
2:14
